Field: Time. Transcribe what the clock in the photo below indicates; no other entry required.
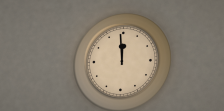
11:59
